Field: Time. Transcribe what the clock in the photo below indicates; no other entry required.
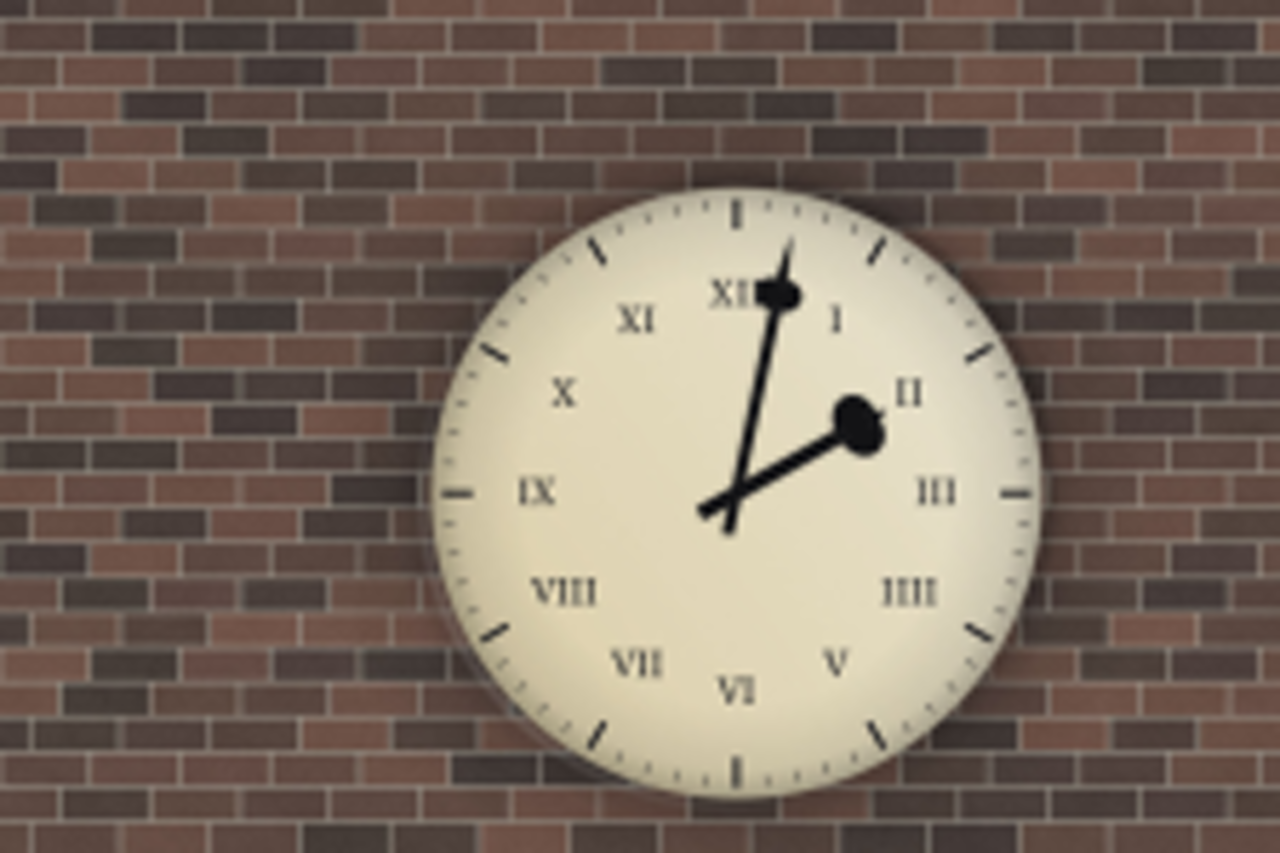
2:02
